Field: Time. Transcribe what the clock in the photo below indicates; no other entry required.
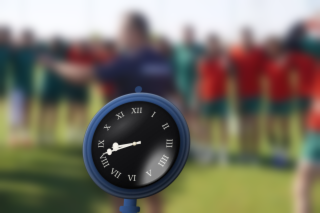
8:42
